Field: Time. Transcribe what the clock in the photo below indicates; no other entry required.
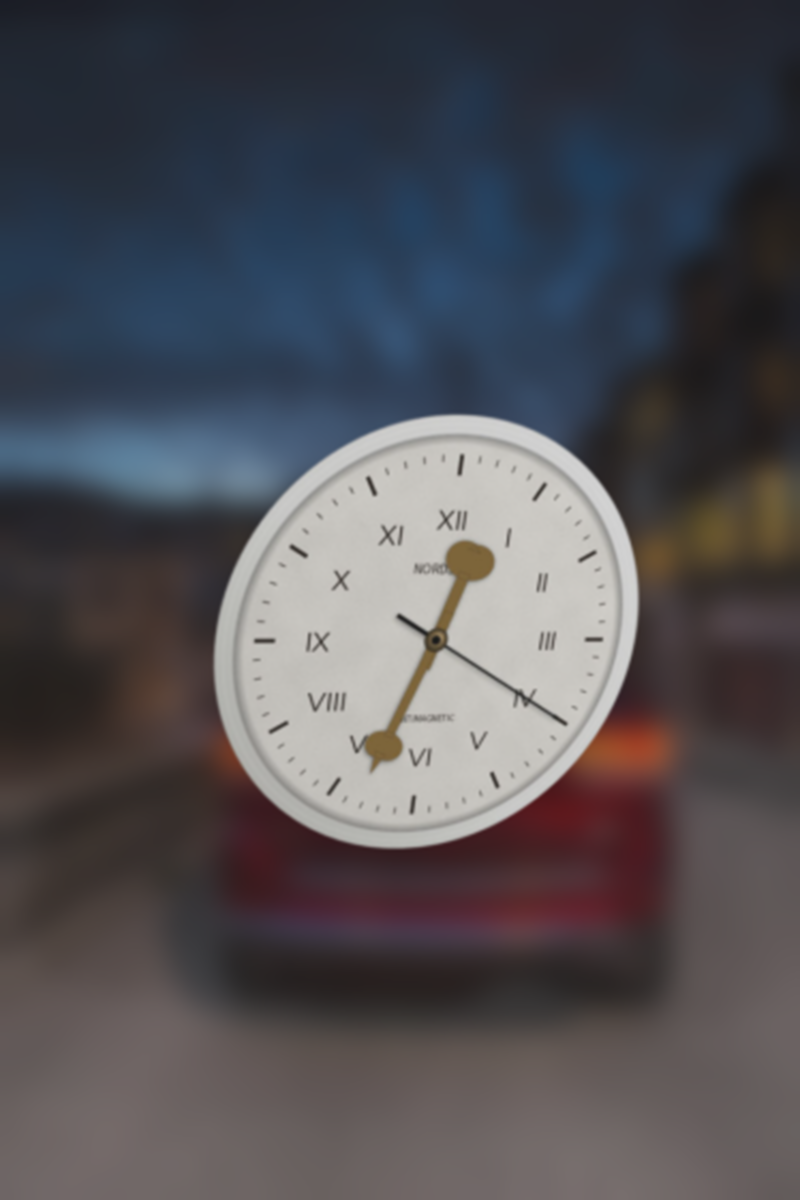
12:33:20
